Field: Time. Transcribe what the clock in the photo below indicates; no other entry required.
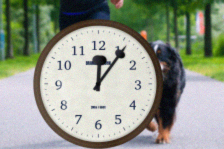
12:06
